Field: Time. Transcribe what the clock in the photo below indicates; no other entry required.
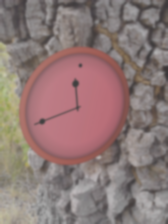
11:42
